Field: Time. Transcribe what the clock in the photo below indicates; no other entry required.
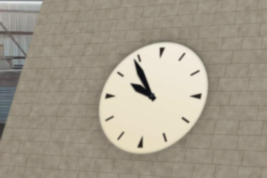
9:54
